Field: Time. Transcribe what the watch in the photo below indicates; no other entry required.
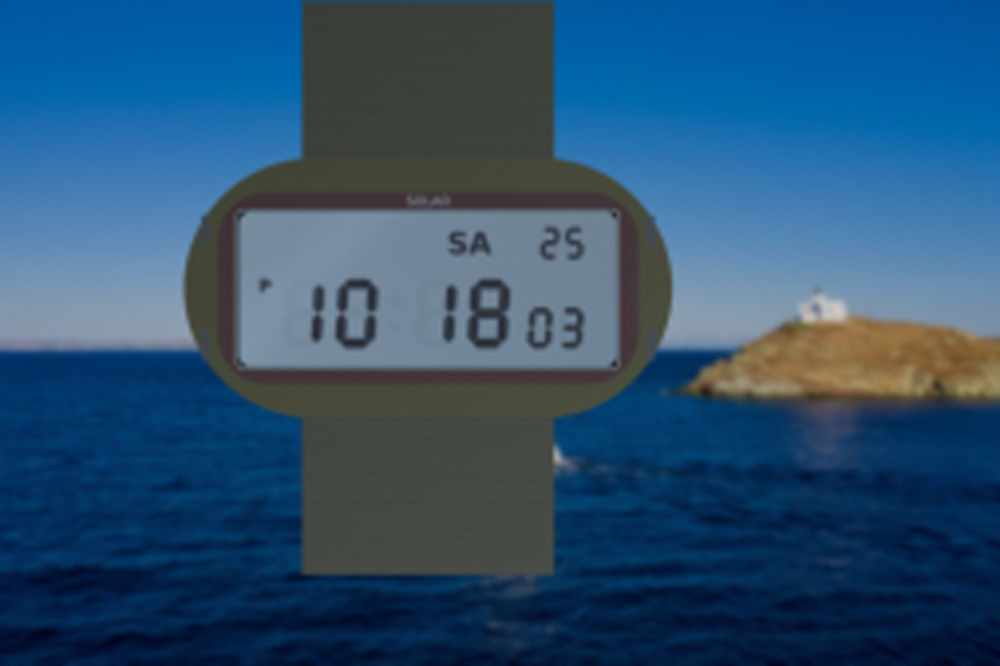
10:18:03
